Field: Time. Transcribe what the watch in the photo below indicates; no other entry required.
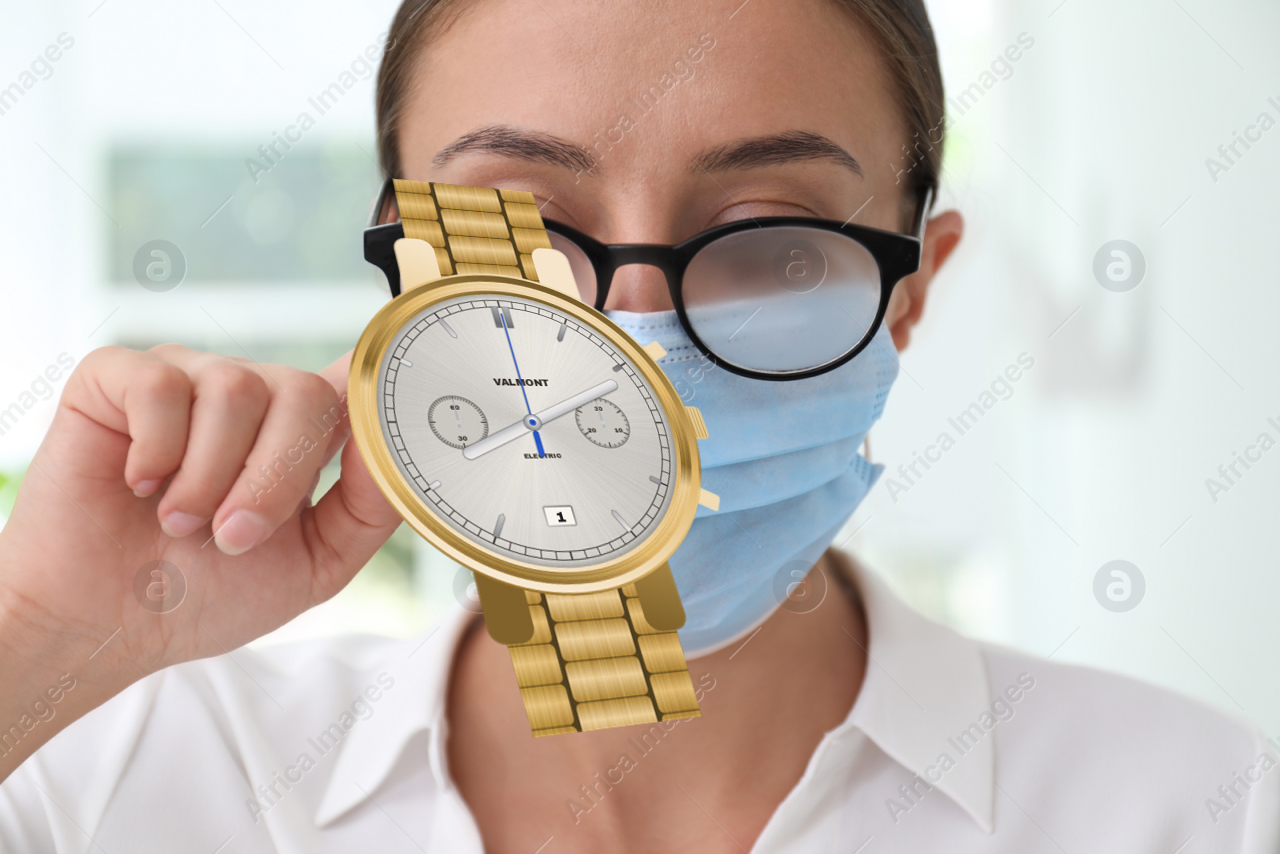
8:11
